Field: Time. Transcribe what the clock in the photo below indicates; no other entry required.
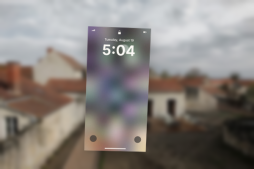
5:04
